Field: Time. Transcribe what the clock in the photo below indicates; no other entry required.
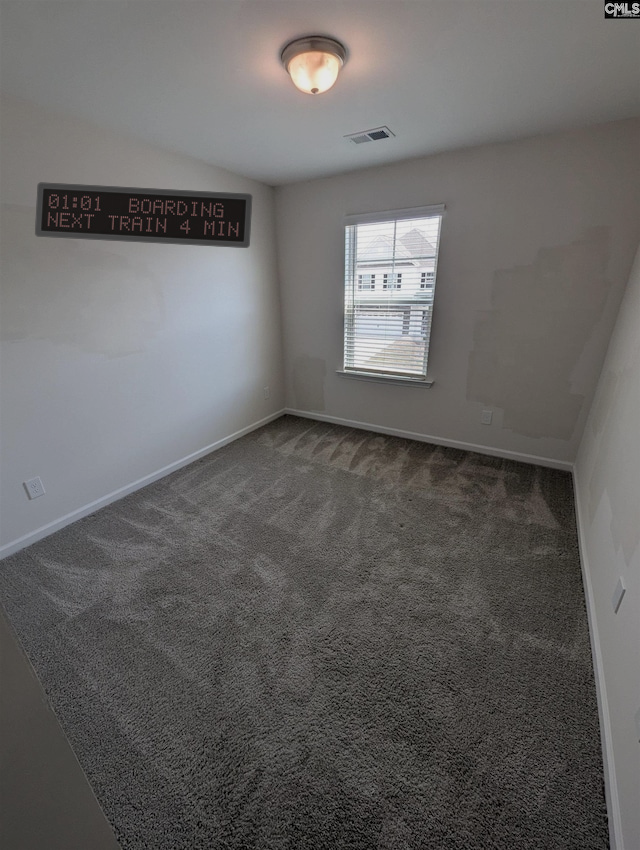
1:01
